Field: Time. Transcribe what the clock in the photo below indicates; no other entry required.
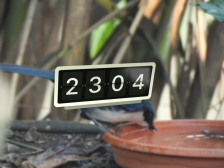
23:04
